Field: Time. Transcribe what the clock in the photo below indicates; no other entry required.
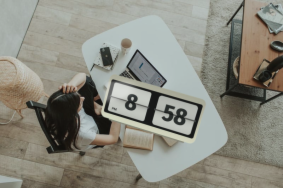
8:58
